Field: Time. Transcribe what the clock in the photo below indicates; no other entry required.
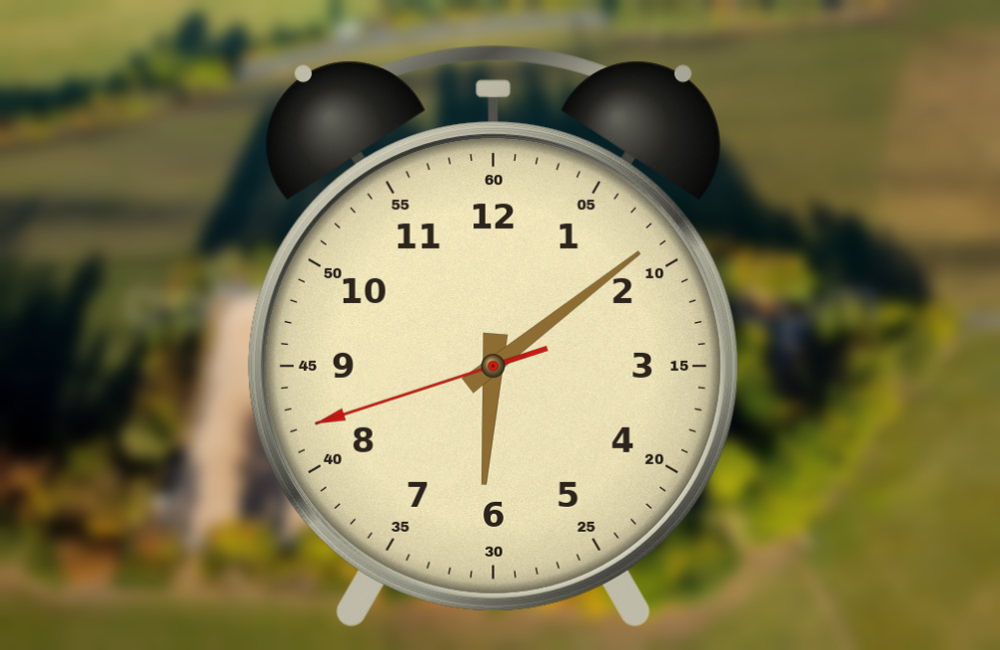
6:08:42
